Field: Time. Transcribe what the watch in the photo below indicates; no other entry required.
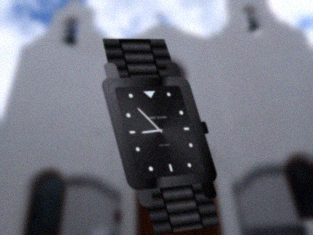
8:54
